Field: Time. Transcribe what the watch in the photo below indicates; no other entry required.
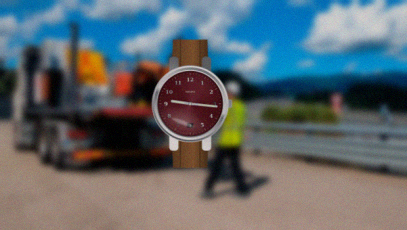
9:16
